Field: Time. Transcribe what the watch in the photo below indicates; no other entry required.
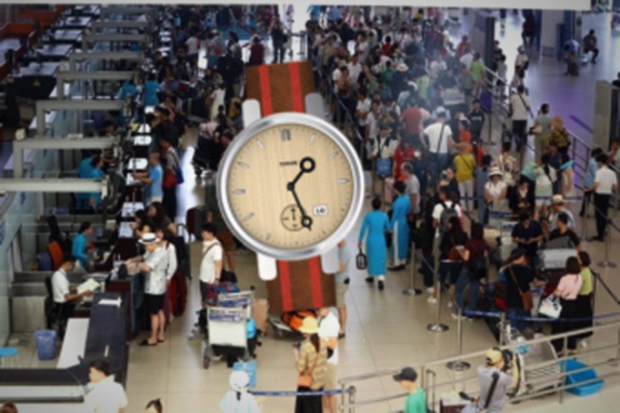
1:27
